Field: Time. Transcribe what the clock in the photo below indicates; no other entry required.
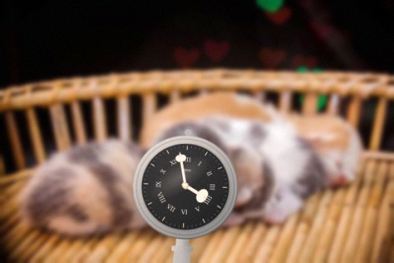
3:58
